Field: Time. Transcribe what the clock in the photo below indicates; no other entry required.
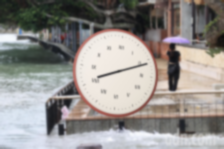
8:11
